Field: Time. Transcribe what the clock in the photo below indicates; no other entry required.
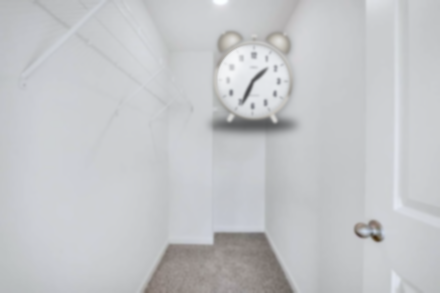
1:34
